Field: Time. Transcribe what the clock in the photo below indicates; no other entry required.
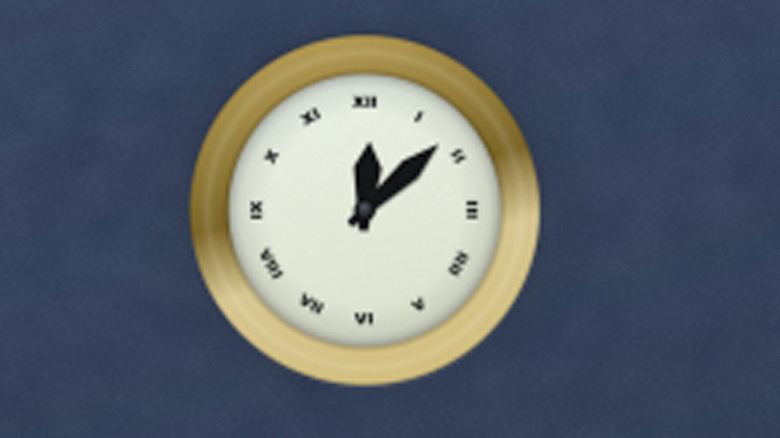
12:08
